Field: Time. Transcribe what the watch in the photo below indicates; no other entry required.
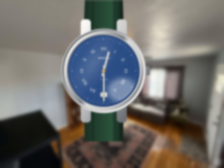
12:30
